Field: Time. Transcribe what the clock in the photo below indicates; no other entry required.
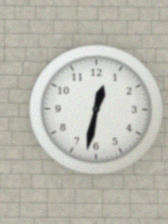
12:32
